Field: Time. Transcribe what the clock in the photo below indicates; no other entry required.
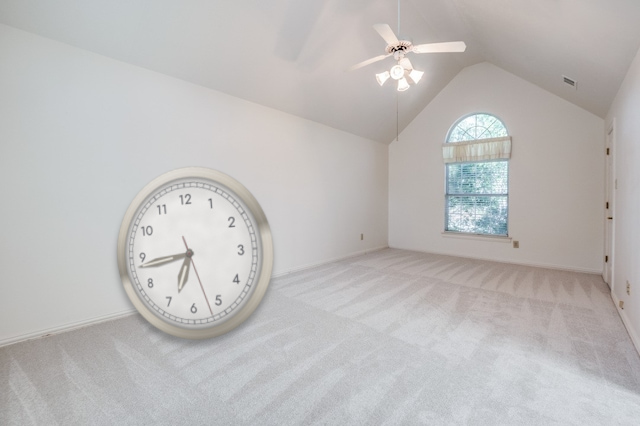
6:43:27
